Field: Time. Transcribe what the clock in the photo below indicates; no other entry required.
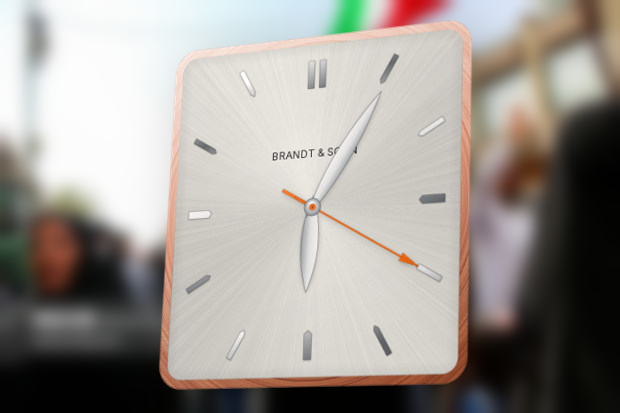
6:05:20
